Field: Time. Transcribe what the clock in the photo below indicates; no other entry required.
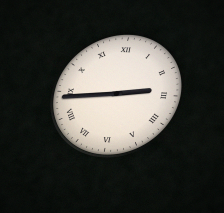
2:44
